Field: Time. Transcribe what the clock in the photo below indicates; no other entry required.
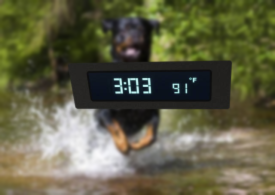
3:03
